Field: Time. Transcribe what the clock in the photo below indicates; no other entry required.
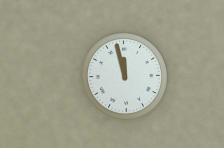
11:58
